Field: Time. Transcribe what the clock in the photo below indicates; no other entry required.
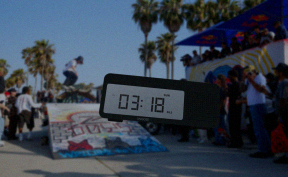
3:18
